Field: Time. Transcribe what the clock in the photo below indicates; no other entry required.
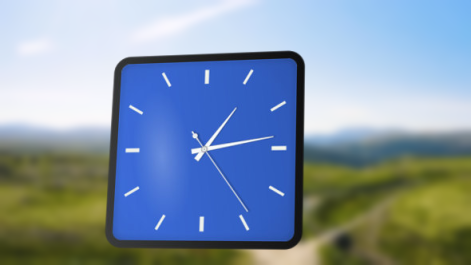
1:13:24
